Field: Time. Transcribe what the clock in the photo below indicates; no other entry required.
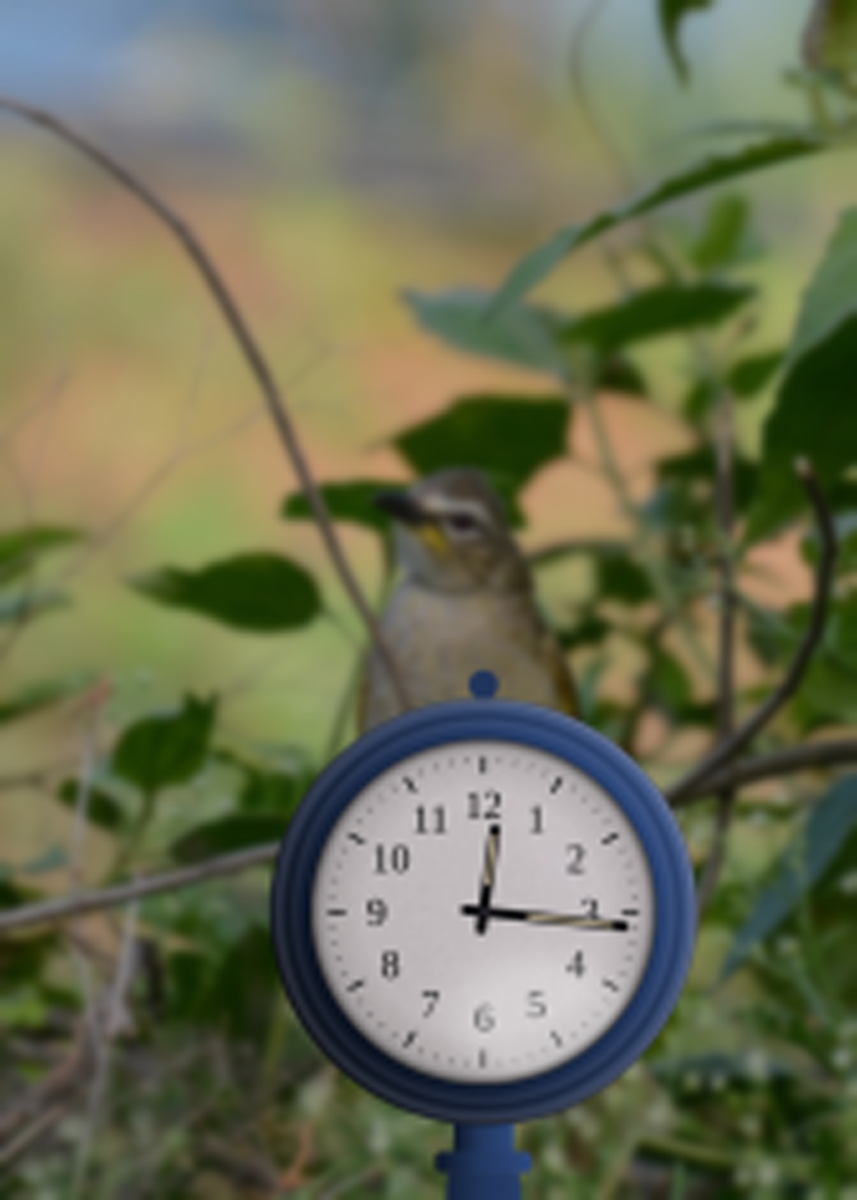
12:16
